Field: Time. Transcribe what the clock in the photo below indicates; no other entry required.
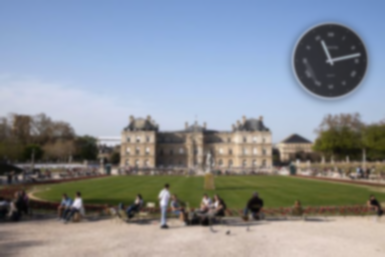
11:13
